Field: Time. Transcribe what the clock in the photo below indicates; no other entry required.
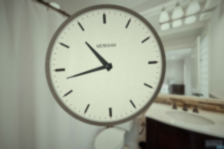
10:43
